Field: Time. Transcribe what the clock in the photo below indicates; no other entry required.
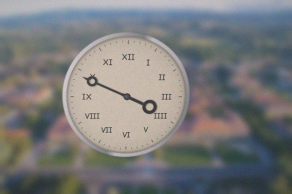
3:49
